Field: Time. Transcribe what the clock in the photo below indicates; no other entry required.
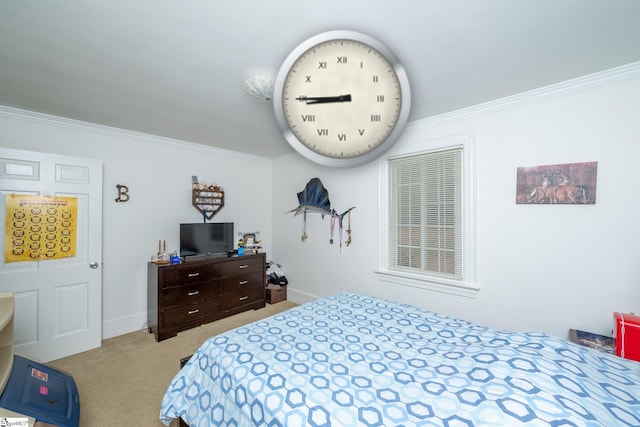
8:45
